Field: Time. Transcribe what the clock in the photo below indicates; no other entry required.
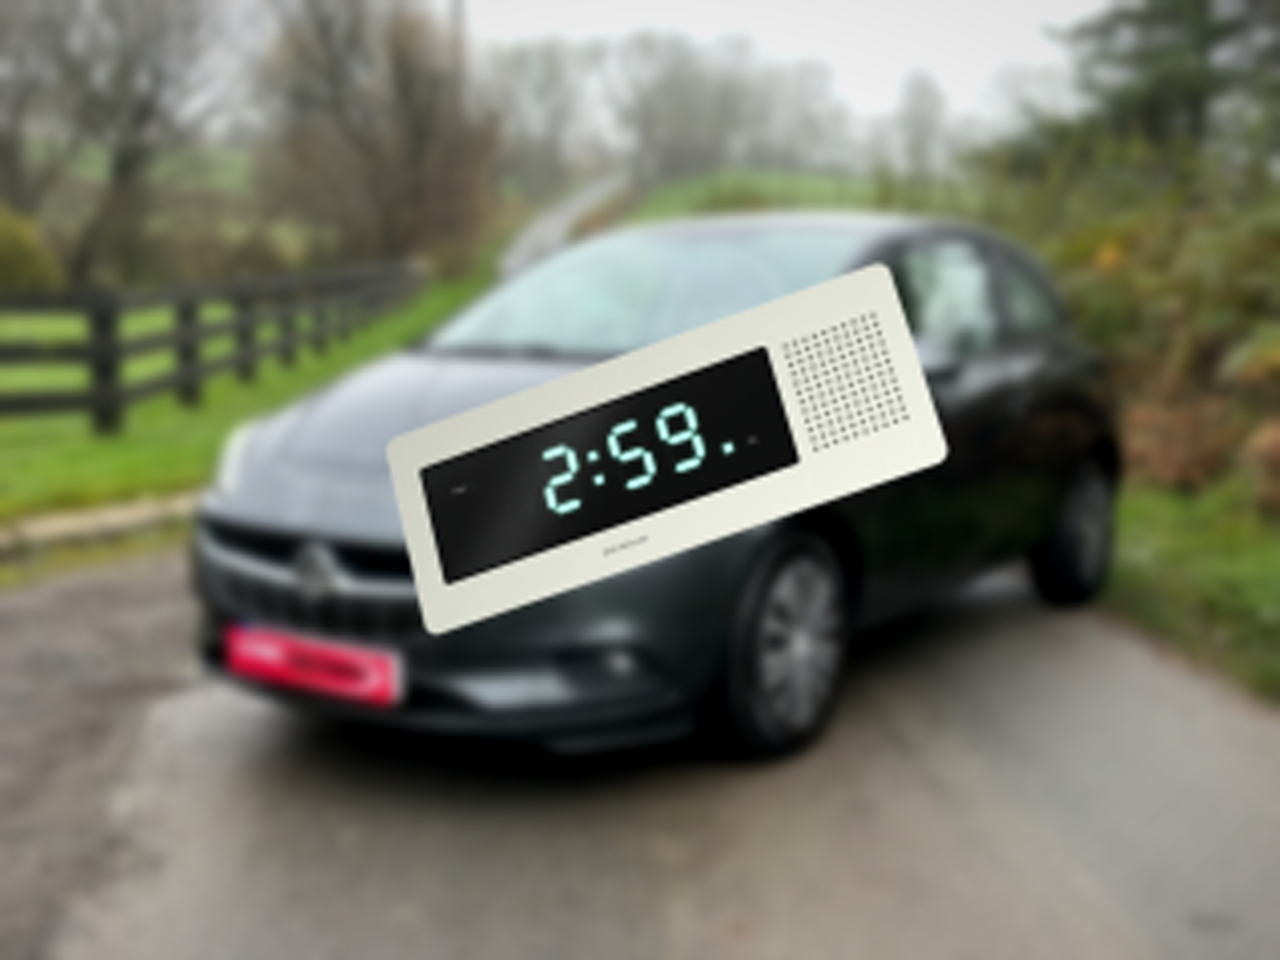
2:59
